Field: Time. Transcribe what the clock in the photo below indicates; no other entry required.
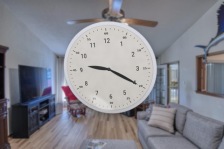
9:20
